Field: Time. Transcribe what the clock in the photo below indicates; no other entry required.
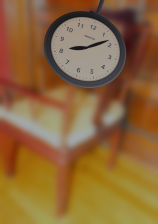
8:08
